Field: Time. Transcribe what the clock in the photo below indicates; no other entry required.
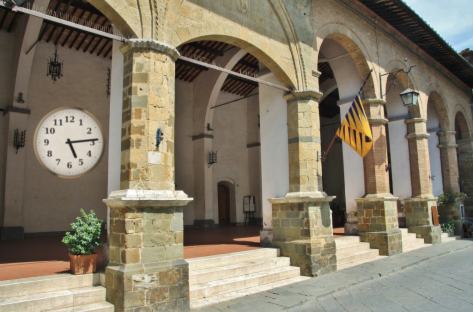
5:14
